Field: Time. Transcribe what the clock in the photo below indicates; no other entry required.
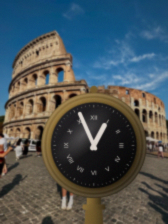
12:56
